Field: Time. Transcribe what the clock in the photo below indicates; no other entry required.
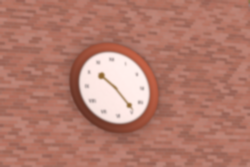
10:24
